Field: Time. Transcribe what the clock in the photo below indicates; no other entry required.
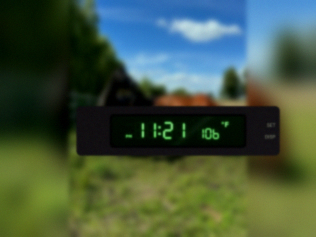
11:21
